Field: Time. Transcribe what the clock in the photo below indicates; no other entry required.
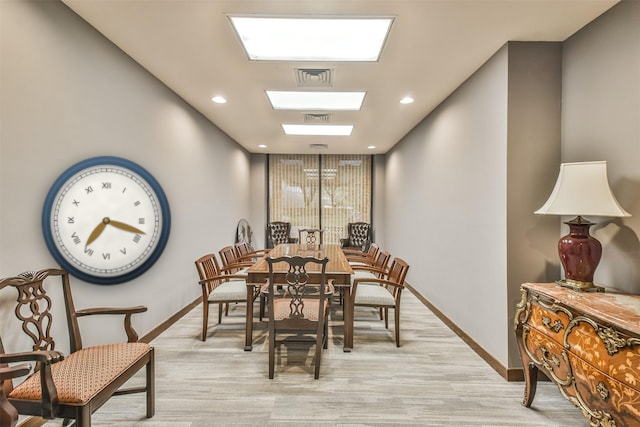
7:18
